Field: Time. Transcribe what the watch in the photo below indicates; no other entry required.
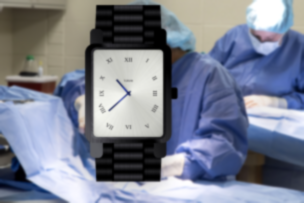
10:38
